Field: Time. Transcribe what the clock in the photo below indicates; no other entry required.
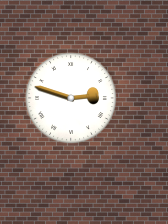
2:48
